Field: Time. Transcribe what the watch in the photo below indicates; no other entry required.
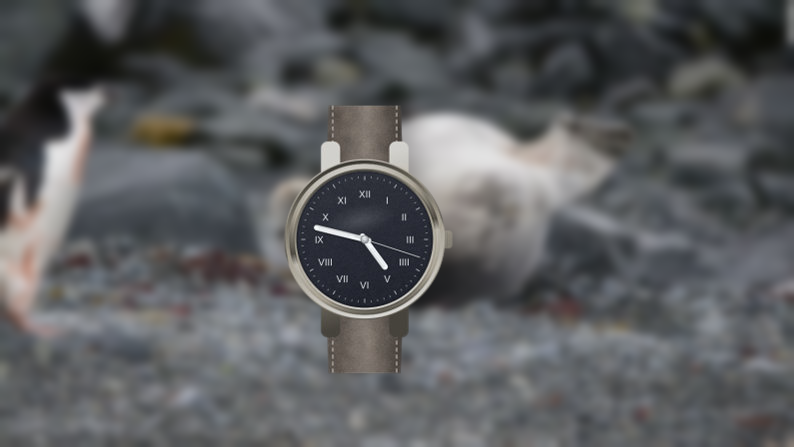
4:47:18
